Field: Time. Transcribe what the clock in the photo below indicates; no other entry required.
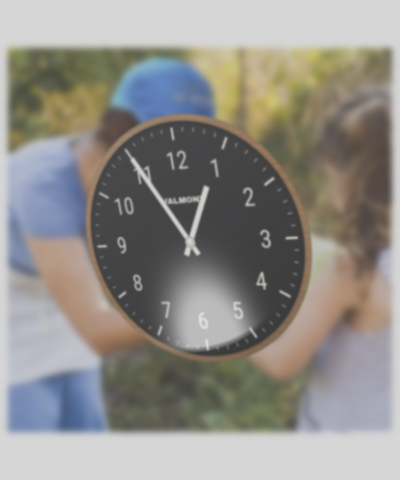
12:55
